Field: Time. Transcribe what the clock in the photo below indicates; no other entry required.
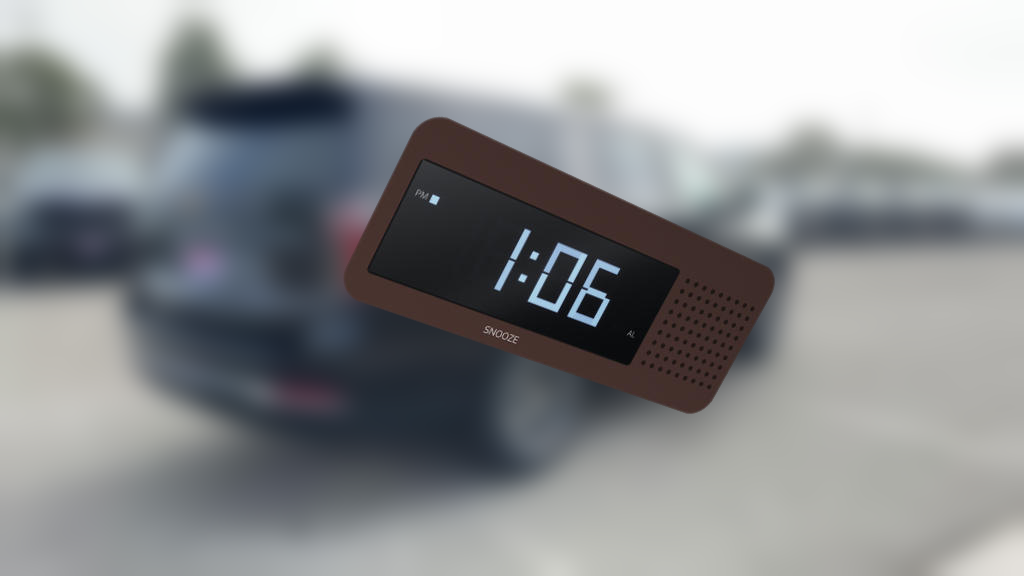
1:06
